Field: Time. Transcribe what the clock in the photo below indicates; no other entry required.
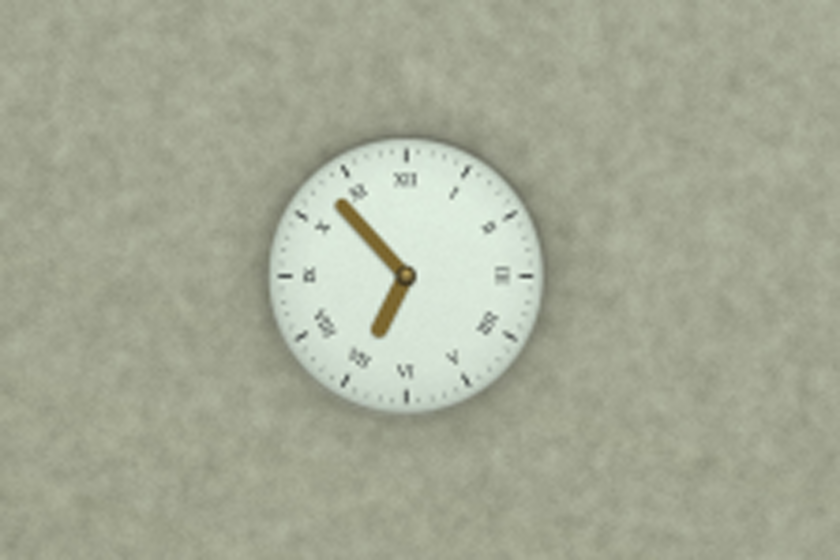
6:53
